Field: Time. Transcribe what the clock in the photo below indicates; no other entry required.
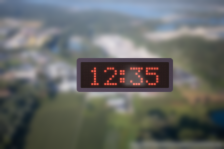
12:35
